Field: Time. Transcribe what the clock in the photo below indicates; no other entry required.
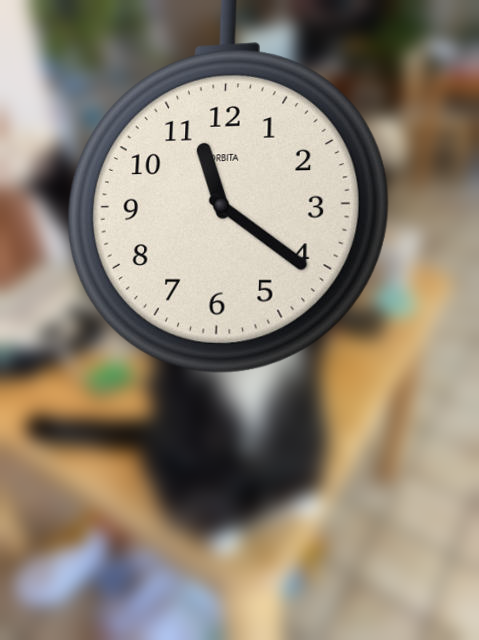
11:21
